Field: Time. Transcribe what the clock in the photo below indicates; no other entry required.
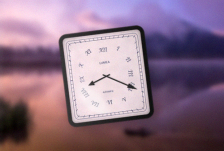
8:20
